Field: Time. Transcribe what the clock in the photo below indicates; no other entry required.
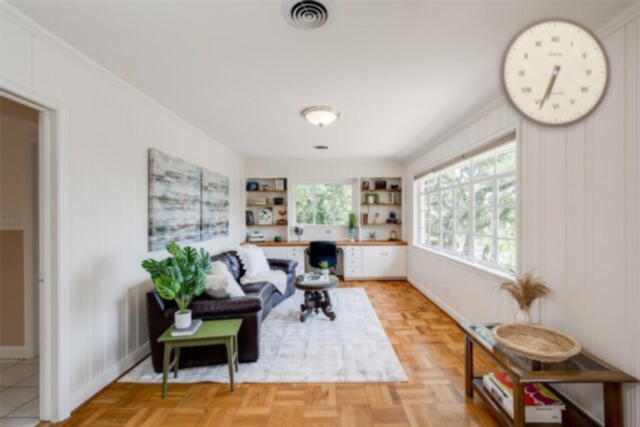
6:34
